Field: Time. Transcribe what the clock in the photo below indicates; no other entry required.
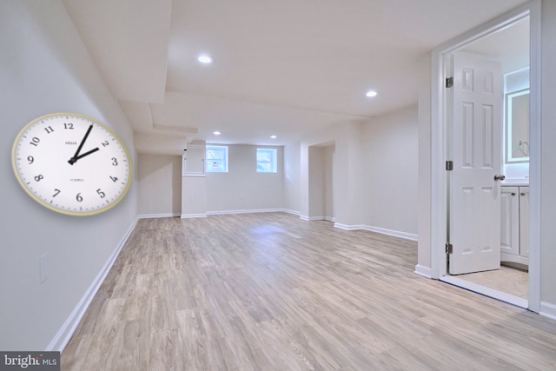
2:05
